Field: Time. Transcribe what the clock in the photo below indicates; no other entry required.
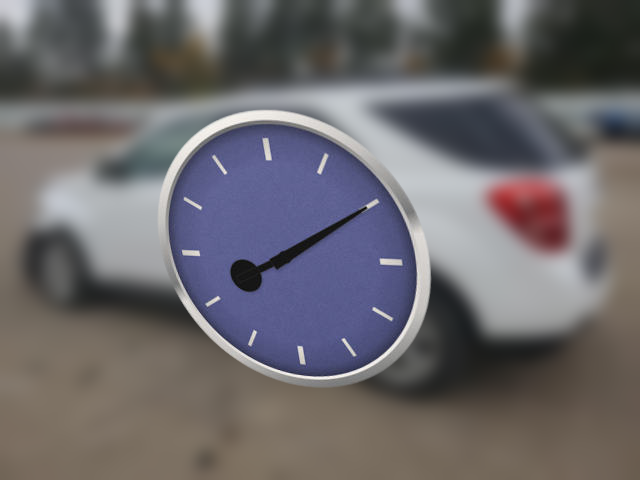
8:10
